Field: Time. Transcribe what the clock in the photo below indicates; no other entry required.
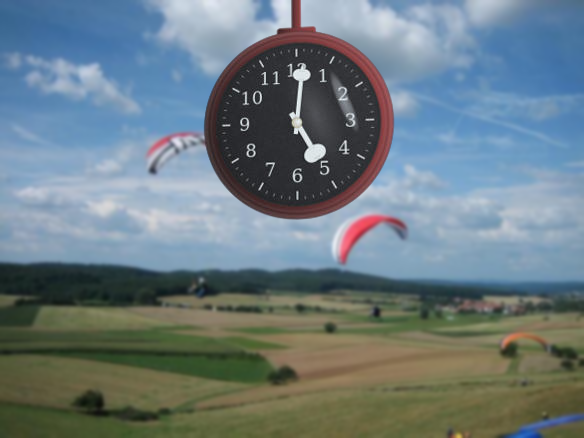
5:01
